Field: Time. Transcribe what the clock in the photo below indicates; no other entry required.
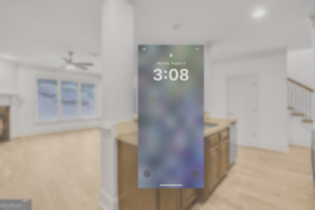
3:08
